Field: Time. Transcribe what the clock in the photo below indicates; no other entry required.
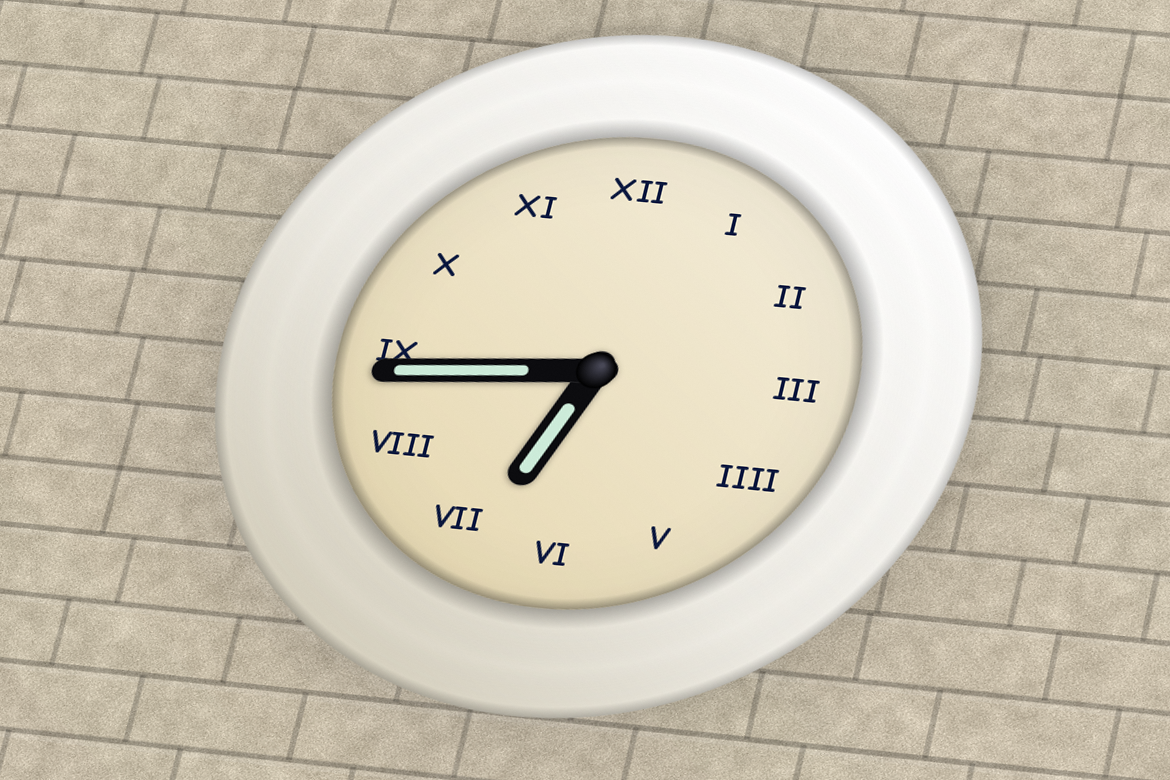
6:44
